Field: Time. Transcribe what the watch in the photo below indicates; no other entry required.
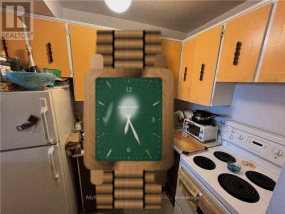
6:26
